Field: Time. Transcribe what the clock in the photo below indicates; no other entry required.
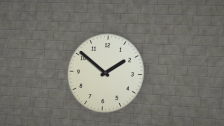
1:51
